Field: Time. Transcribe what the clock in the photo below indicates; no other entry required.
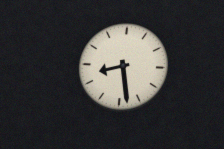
8:28
